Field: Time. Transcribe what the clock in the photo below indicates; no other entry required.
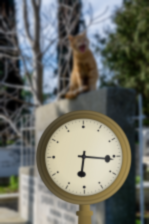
6:16
